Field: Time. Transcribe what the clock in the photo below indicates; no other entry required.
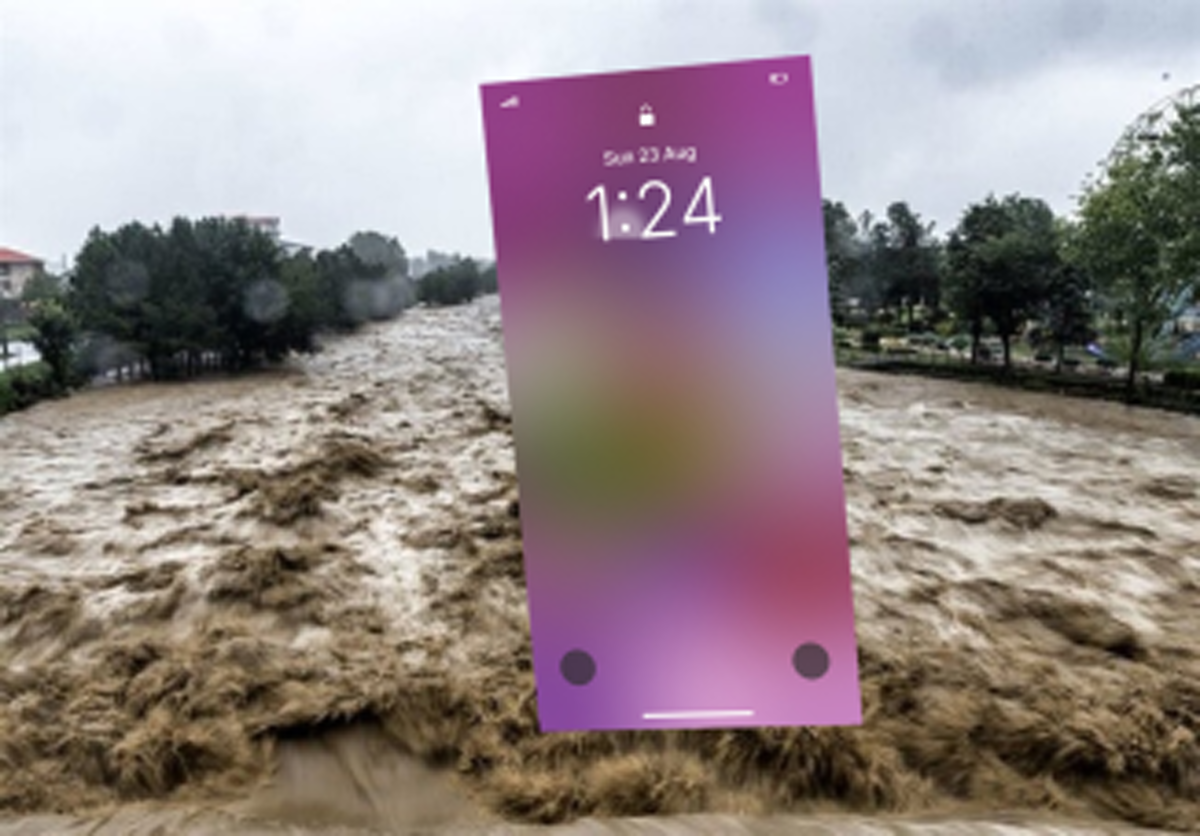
1:24
